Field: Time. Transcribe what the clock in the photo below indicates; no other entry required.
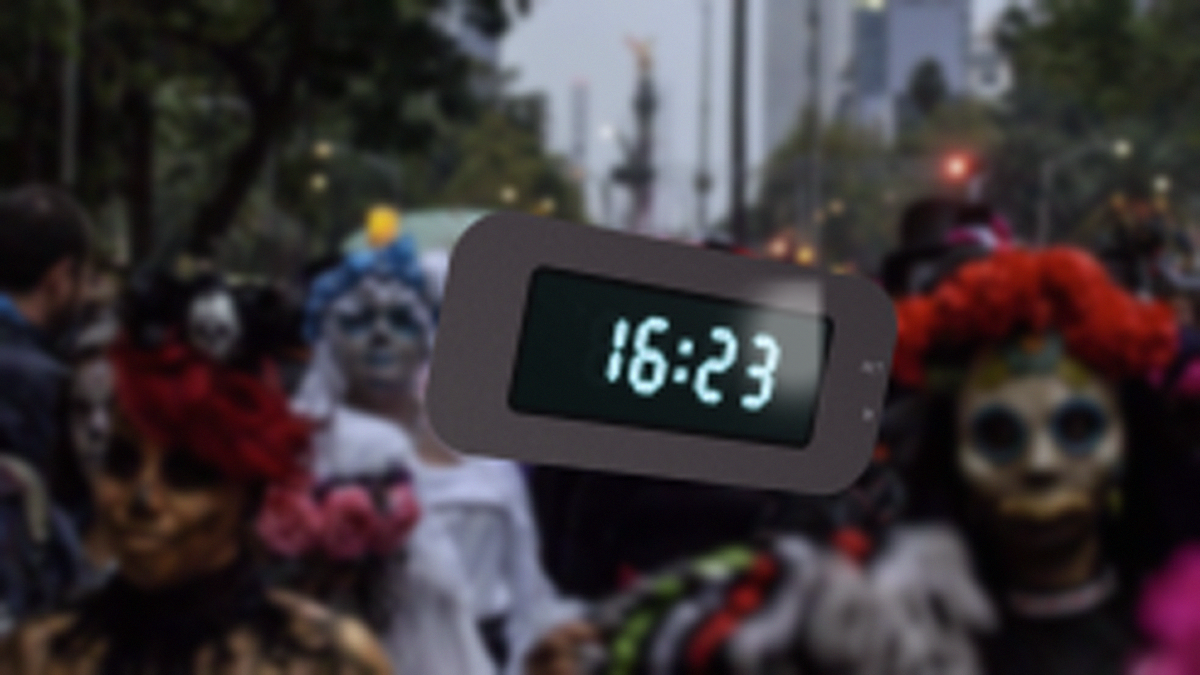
16:23
